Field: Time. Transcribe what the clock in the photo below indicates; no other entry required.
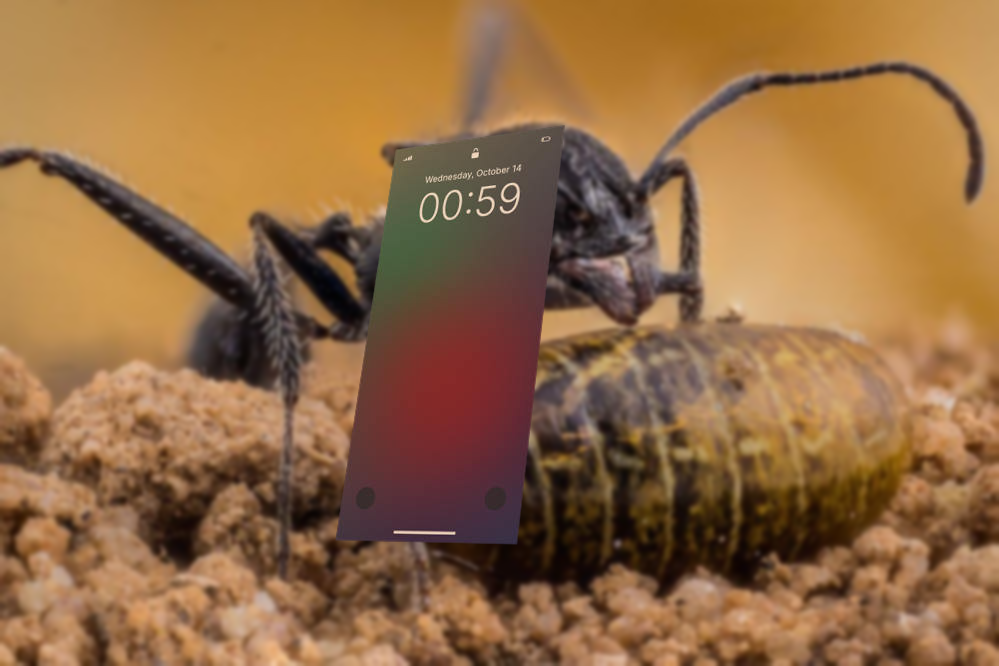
0:59
